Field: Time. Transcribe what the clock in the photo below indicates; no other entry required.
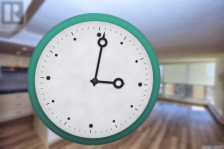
3:01
